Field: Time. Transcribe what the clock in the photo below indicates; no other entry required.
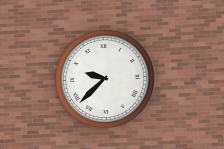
9:38
